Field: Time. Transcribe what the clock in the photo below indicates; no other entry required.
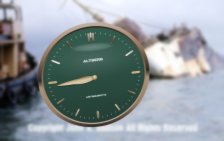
8:44
